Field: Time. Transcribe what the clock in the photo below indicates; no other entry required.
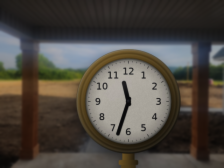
11:33
